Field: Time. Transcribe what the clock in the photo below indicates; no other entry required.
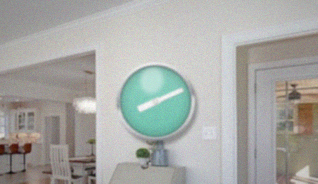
8:11
